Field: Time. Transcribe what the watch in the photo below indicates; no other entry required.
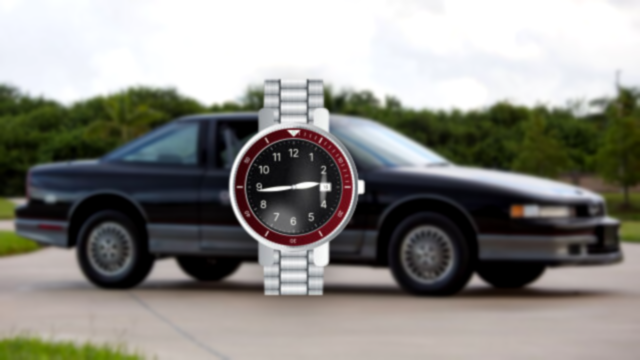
2:44
